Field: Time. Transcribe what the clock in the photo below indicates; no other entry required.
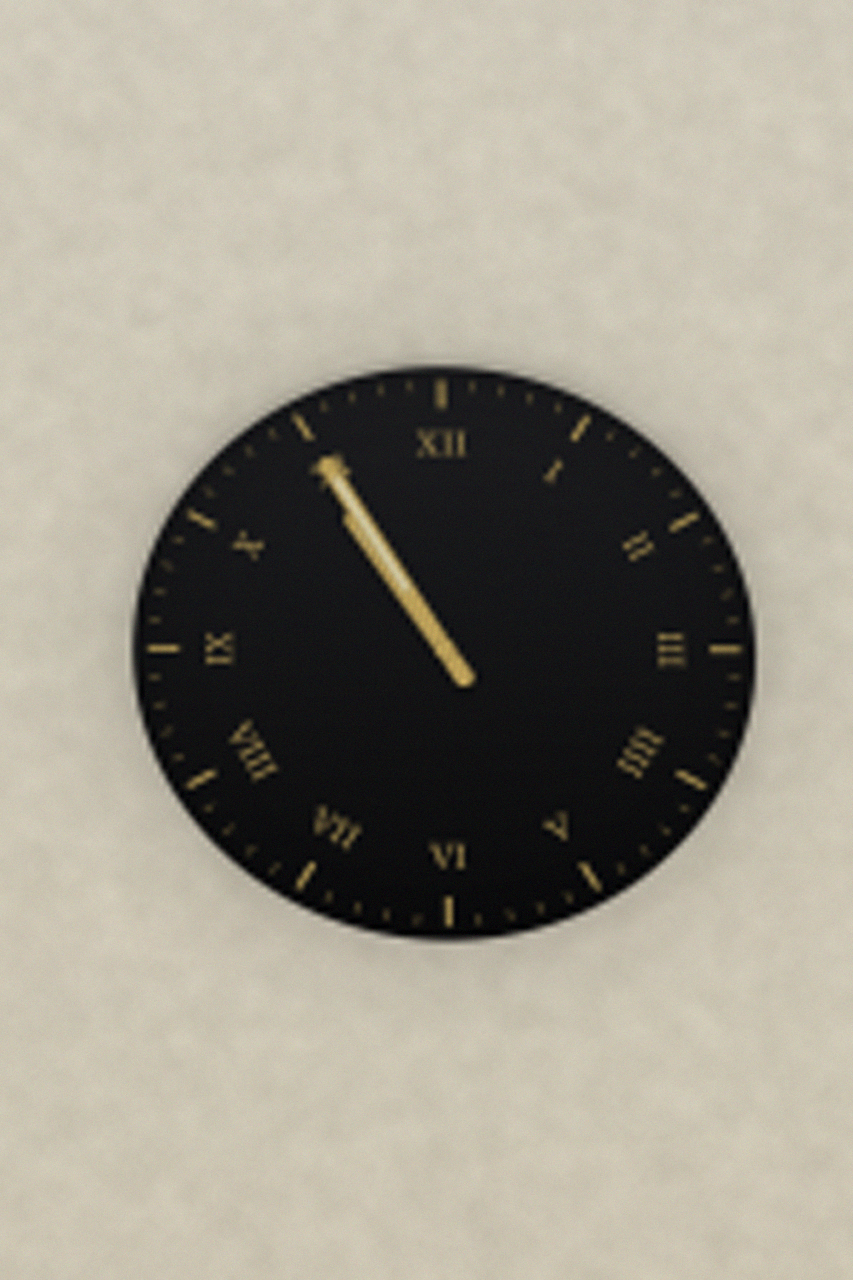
10:55
